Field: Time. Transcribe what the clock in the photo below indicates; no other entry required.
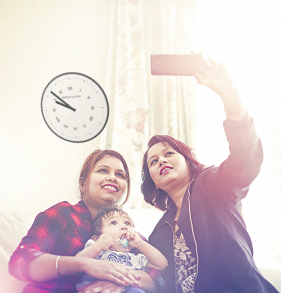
9:52
